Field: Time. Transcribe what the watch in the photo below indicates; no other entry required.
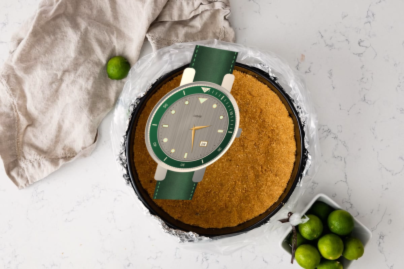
2:28
